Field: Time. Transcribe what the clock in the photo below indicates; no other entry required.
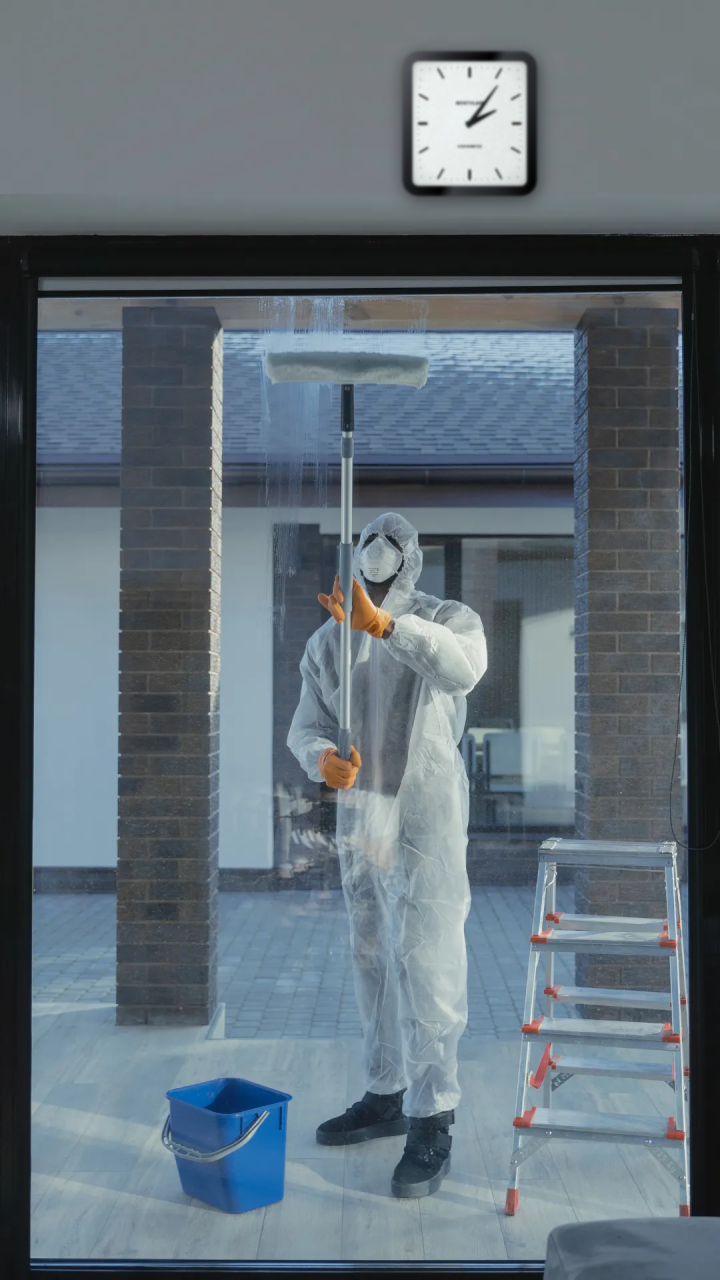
2:06
